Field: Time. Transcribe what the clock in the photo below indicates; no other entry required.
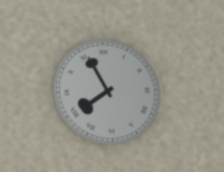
7:56
